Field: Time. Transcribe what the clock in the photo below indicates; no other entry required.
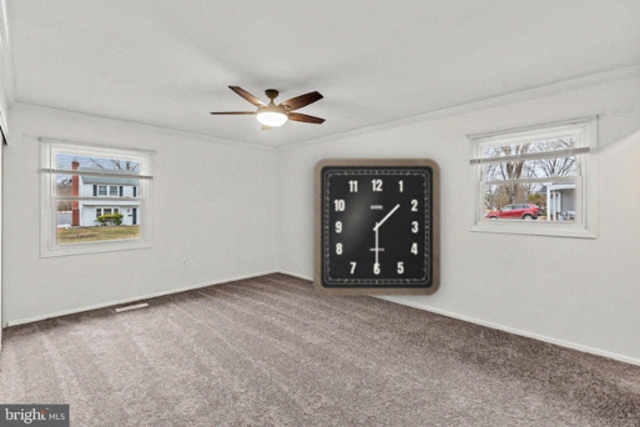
1:30
